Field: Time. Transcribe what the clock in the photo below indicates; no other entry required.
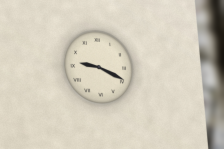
9:19
